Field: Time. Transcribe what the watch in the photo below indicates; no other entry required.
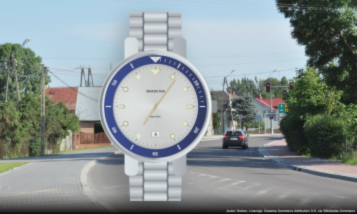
7:06
